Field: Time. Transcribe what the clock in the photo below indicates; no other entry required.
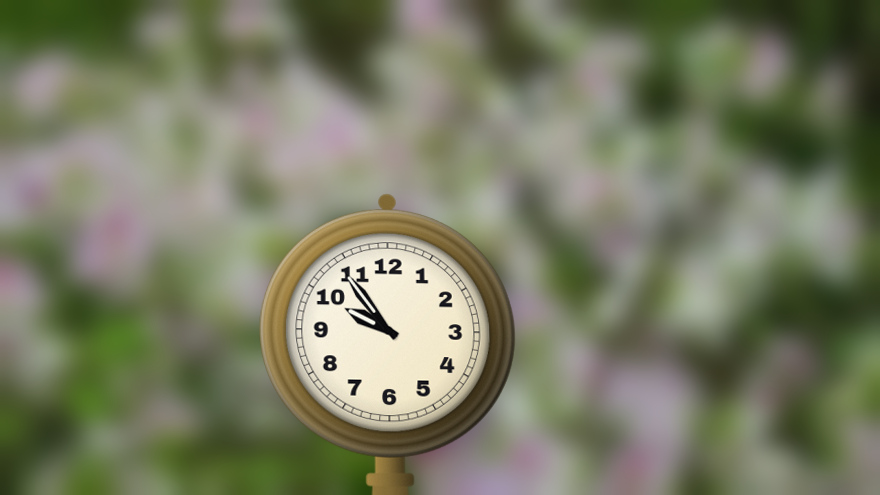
9:54
